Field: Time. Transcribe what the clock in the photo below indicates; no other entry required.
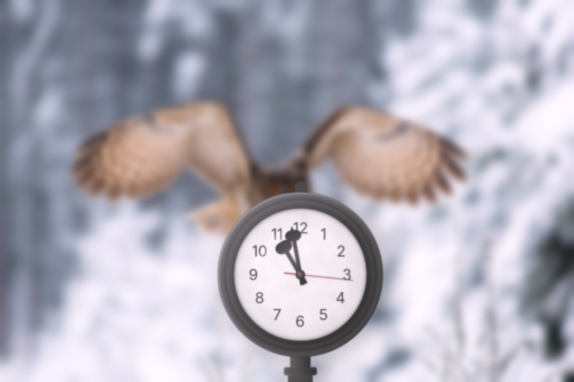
10:58:16
